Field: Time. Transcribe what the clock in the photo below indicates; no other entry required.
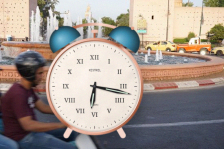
6:17
